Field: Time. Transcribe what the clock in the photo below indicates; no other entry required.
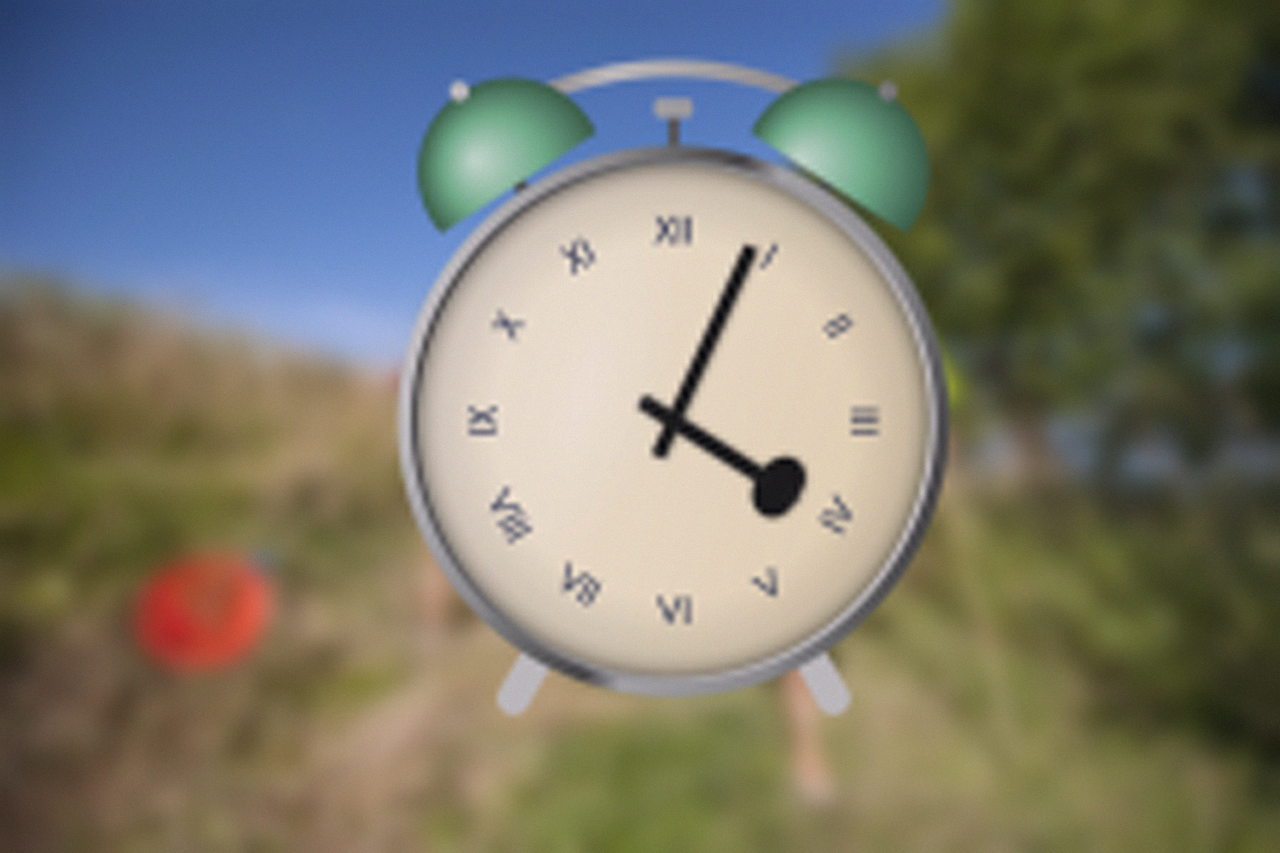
4:04
